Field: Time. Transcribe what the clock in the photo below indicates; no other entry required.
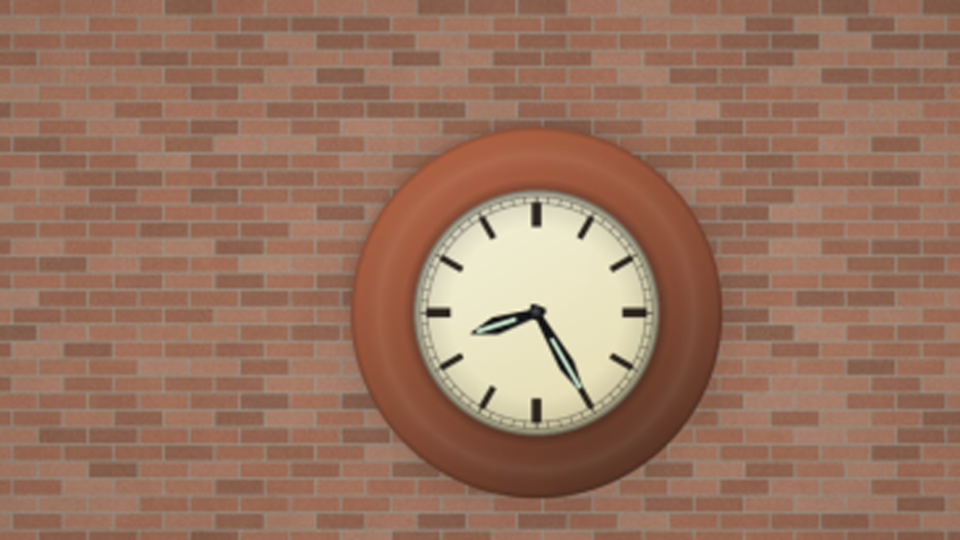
8:25
